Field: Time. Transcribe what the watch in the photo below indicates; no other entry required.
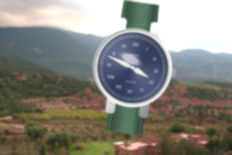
3:48
